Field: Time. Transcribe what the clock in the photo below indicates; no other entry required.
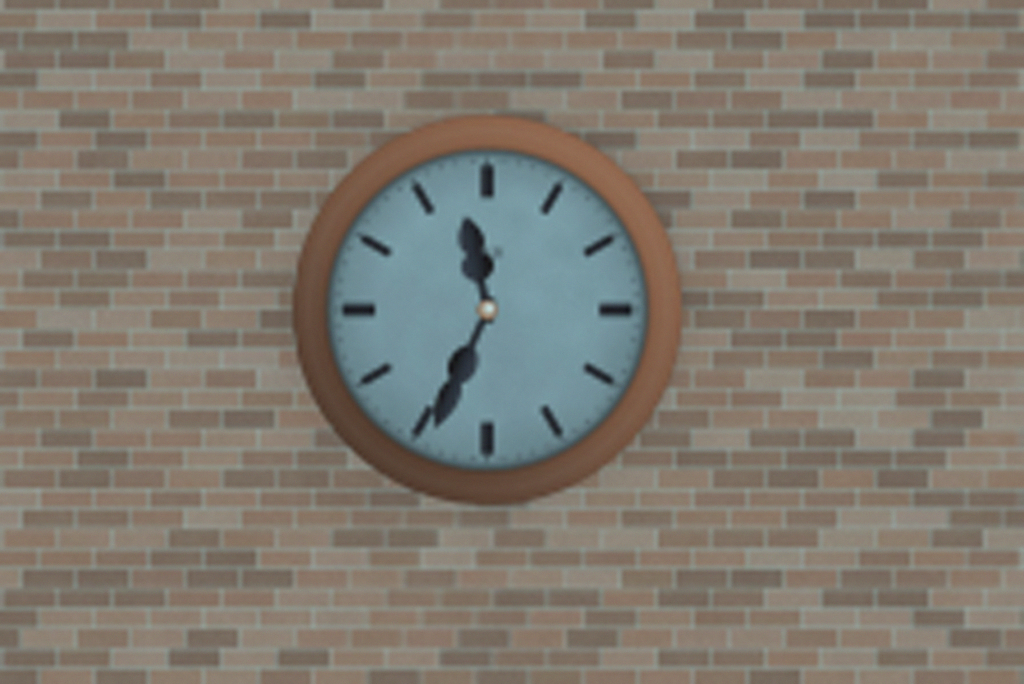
11:34
